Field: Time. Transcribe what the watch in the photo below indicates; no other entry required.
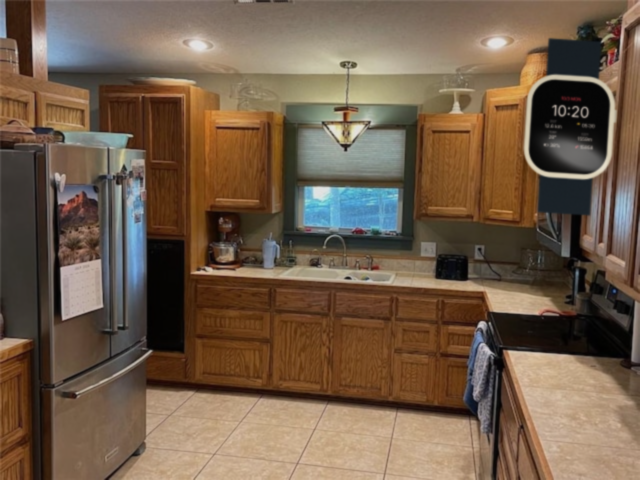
10:20
